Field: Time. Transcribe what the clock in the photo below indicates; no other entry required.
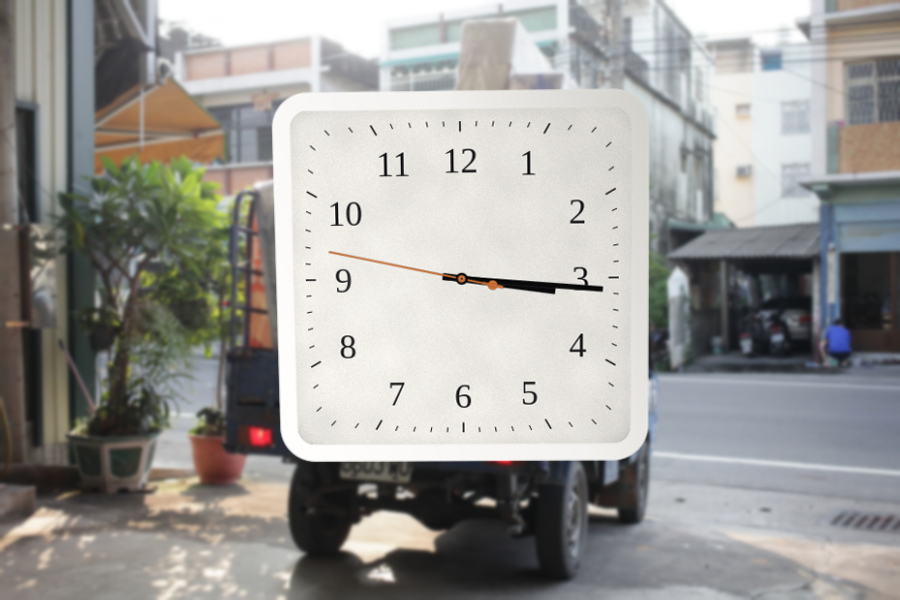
3:15:47
